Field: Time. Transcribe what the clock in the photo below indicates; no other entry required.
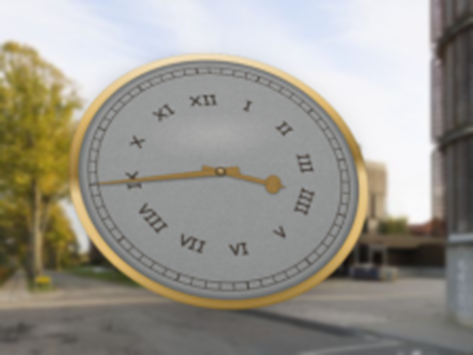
3:45
